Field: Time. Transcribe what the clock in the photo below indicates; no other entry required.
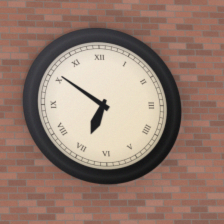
6:51
